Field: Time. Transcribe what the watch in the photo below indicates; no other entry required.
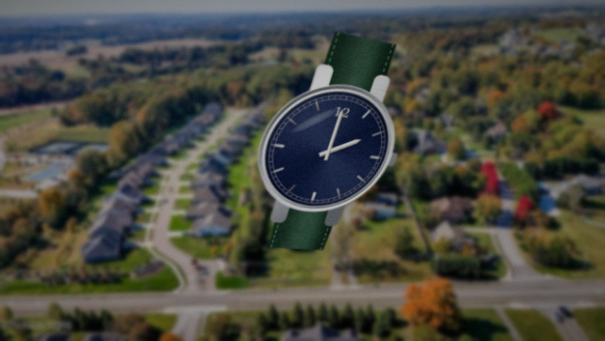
2:00
